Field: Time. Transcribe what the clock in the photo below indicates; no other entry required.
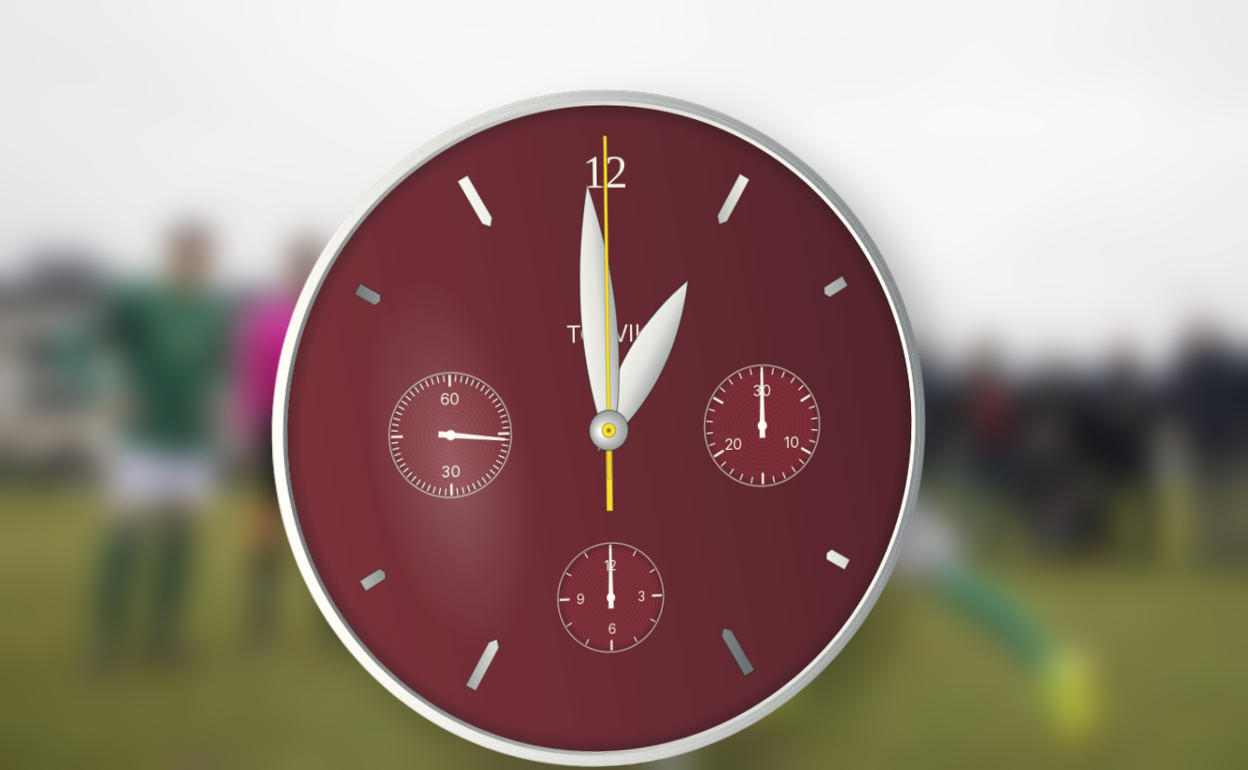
12:59:16
